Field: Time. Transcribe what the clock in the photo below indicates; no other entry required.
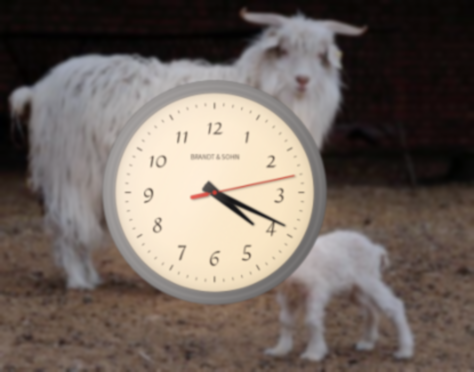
4:19:13
